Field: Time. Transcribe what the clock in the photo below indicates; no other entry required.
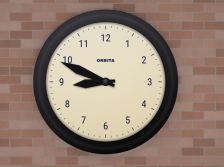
8:49
